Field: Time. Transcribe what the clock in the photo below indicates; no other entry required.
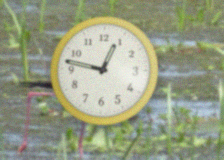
12:47
